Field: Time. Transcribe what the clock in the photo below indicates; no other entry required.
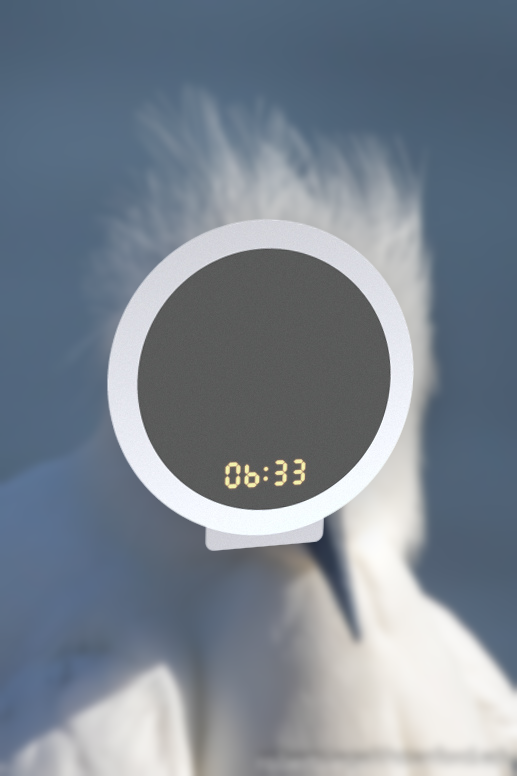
6:33
